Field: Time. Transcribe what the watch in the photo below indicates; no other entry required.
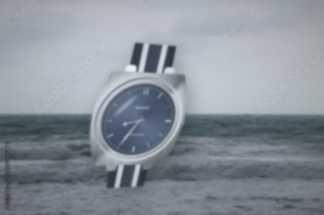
8:35
